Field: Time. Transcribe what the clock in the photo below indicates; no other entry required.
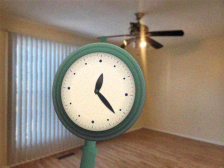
12:22
